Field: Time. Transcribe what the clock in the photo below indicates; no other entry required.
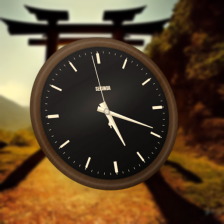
5:18:59
